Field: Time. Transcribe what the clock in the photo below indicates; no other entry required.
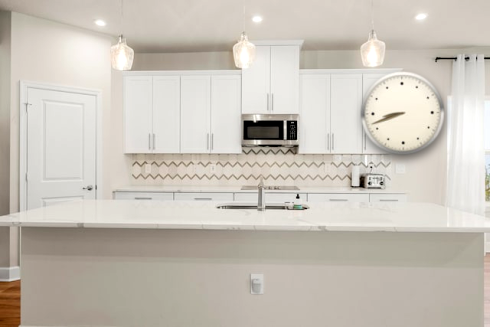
8:42
